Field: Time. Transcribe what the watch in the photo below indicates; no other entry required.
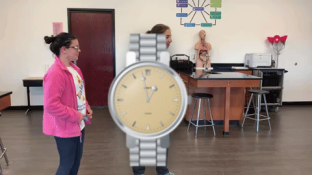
12:58
